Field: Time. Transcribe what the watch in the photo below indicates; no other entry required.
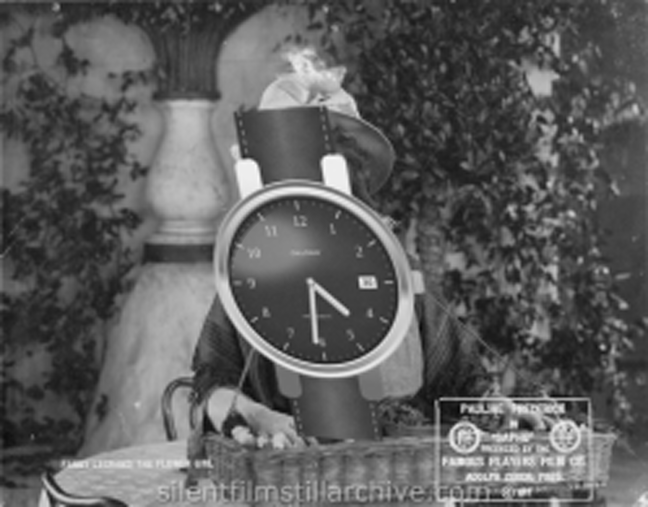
4:31
